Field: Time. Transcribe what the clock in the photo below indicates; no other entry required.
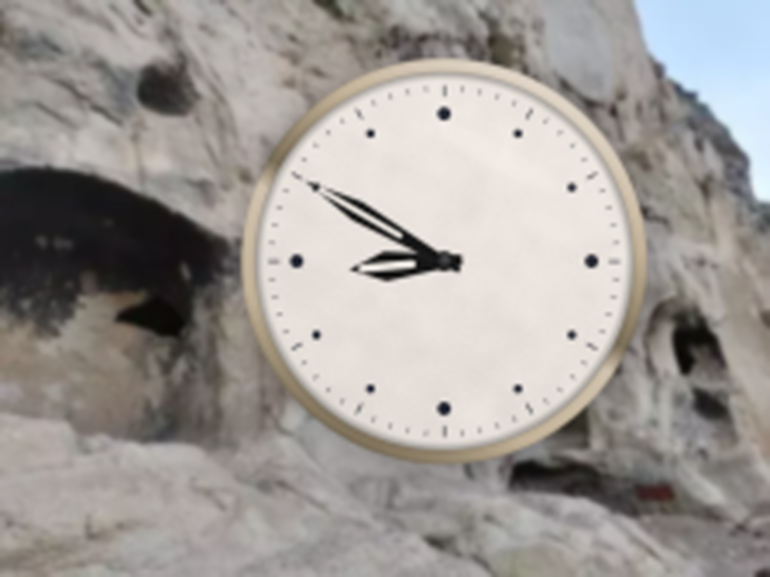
8:50
